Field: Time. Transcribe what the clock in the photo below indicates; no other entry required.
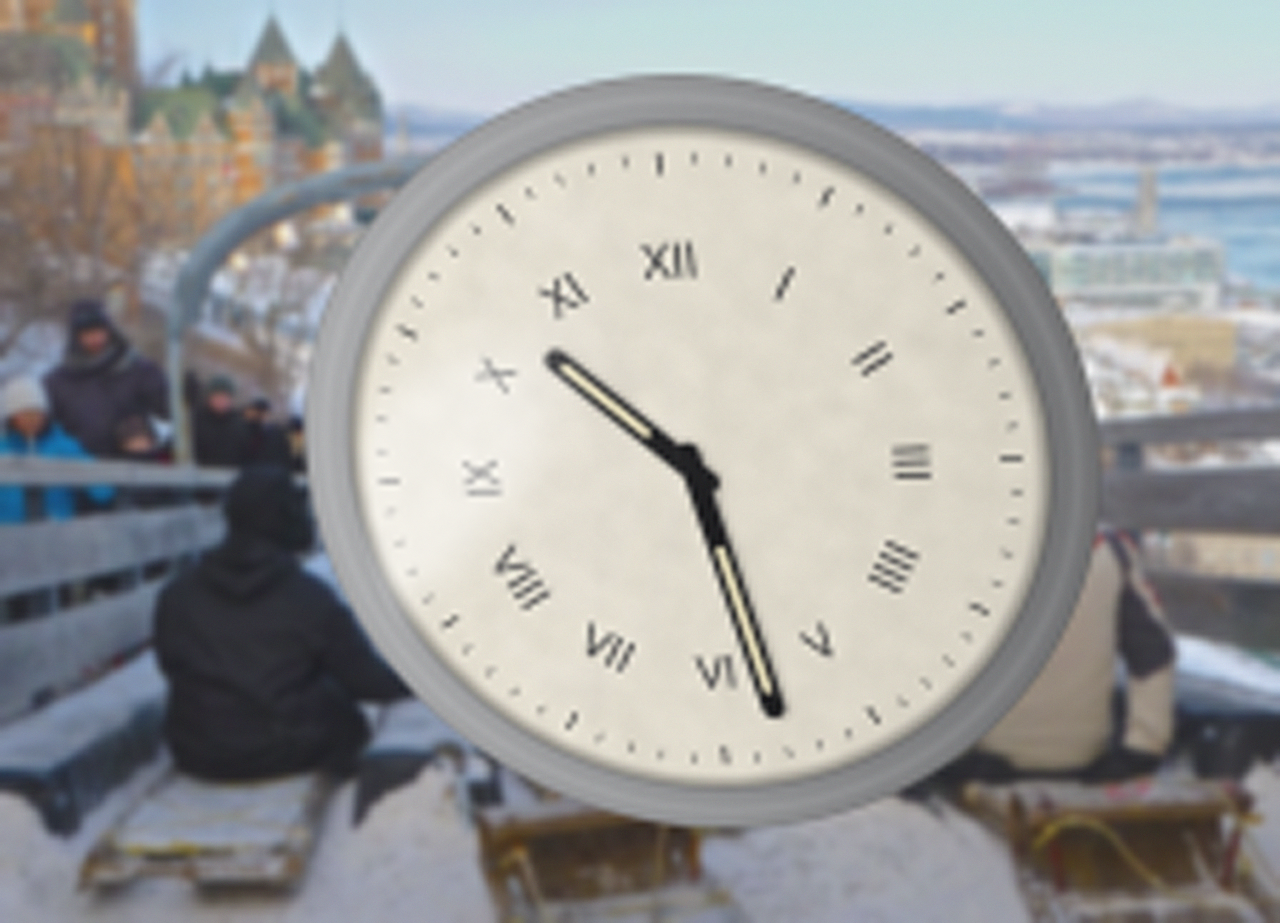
10:28
